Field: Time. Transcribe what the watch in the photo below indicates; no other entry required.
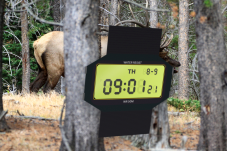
9:01:21
